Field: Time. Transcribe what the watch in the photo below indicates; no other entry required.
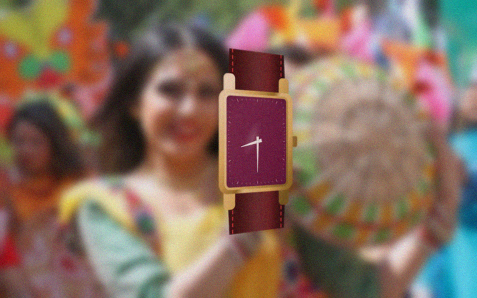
8:30
